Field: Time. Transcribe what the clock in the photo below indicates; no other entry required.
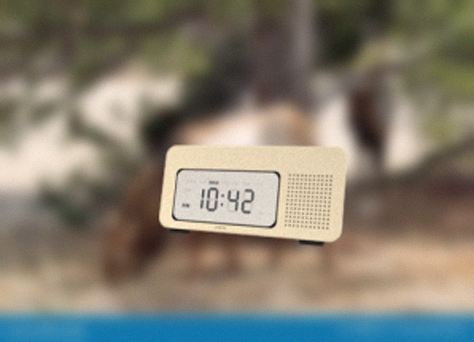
10:42
